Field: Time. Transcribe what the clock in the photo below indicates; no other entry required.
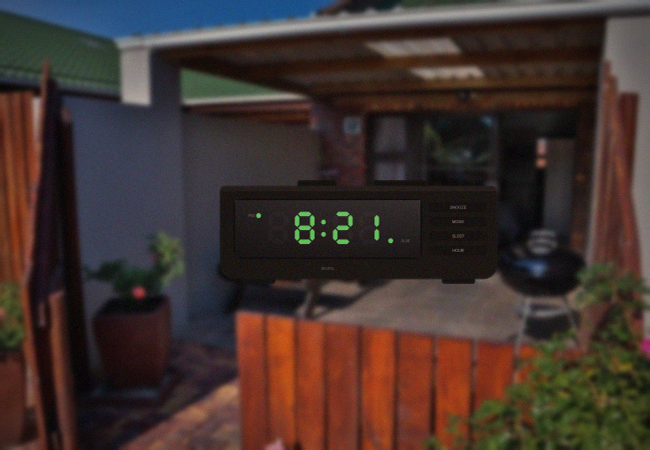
8:21
